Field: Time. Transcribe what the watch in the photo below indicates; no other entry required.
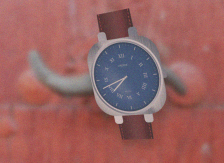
7:42
